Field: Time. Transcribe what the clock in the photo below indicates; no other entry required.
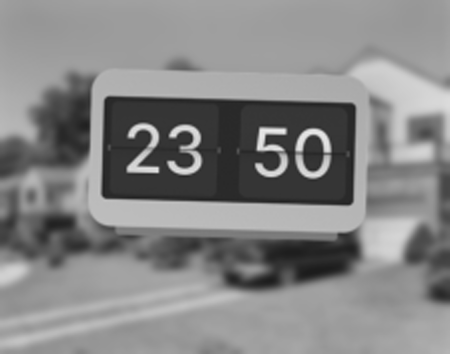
23:50
